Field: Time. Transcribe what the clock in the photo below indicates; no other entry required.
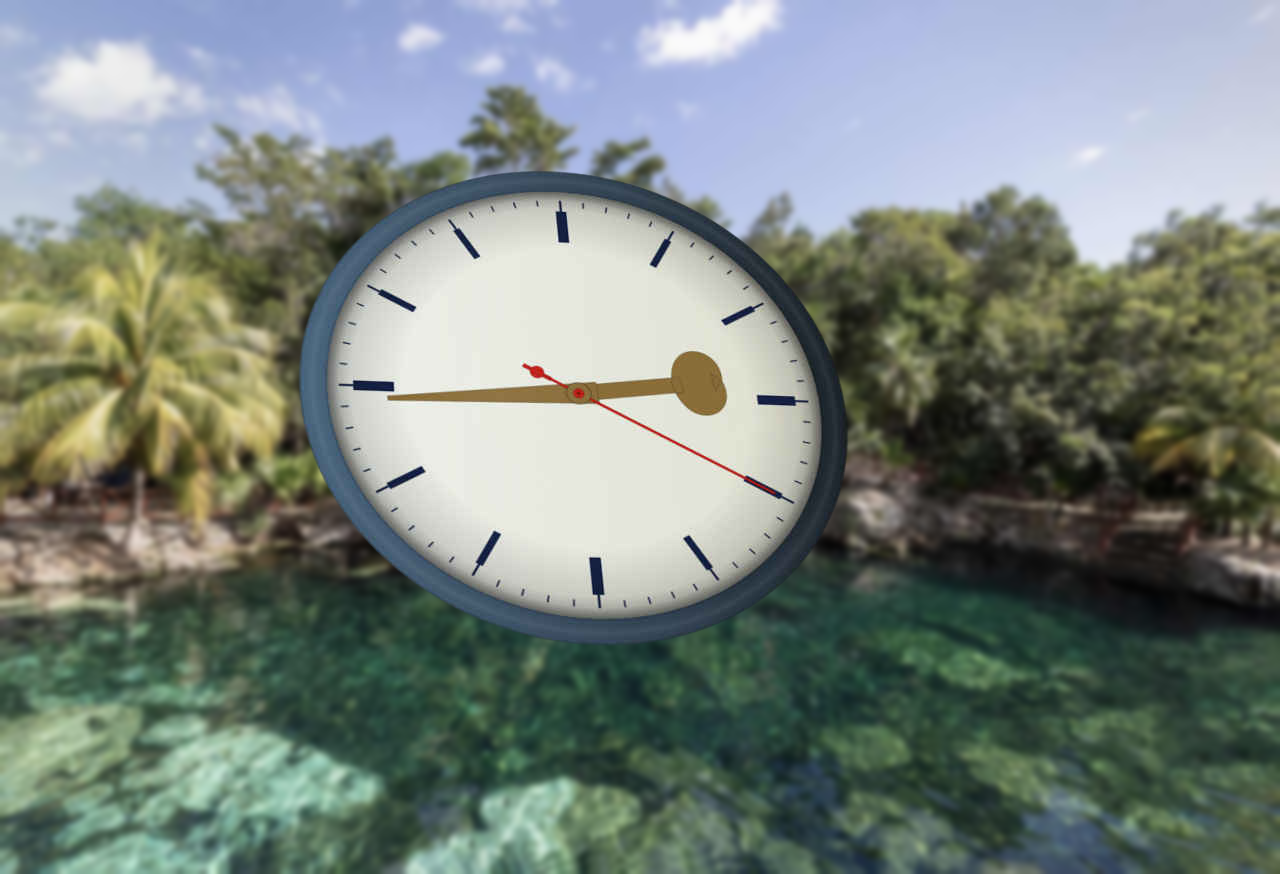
2:44:20
